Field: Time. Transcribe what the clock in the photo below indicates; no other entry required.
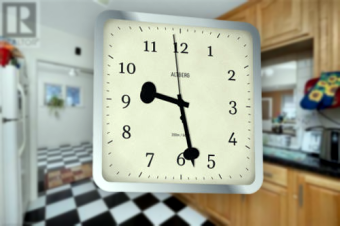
9:27:59
